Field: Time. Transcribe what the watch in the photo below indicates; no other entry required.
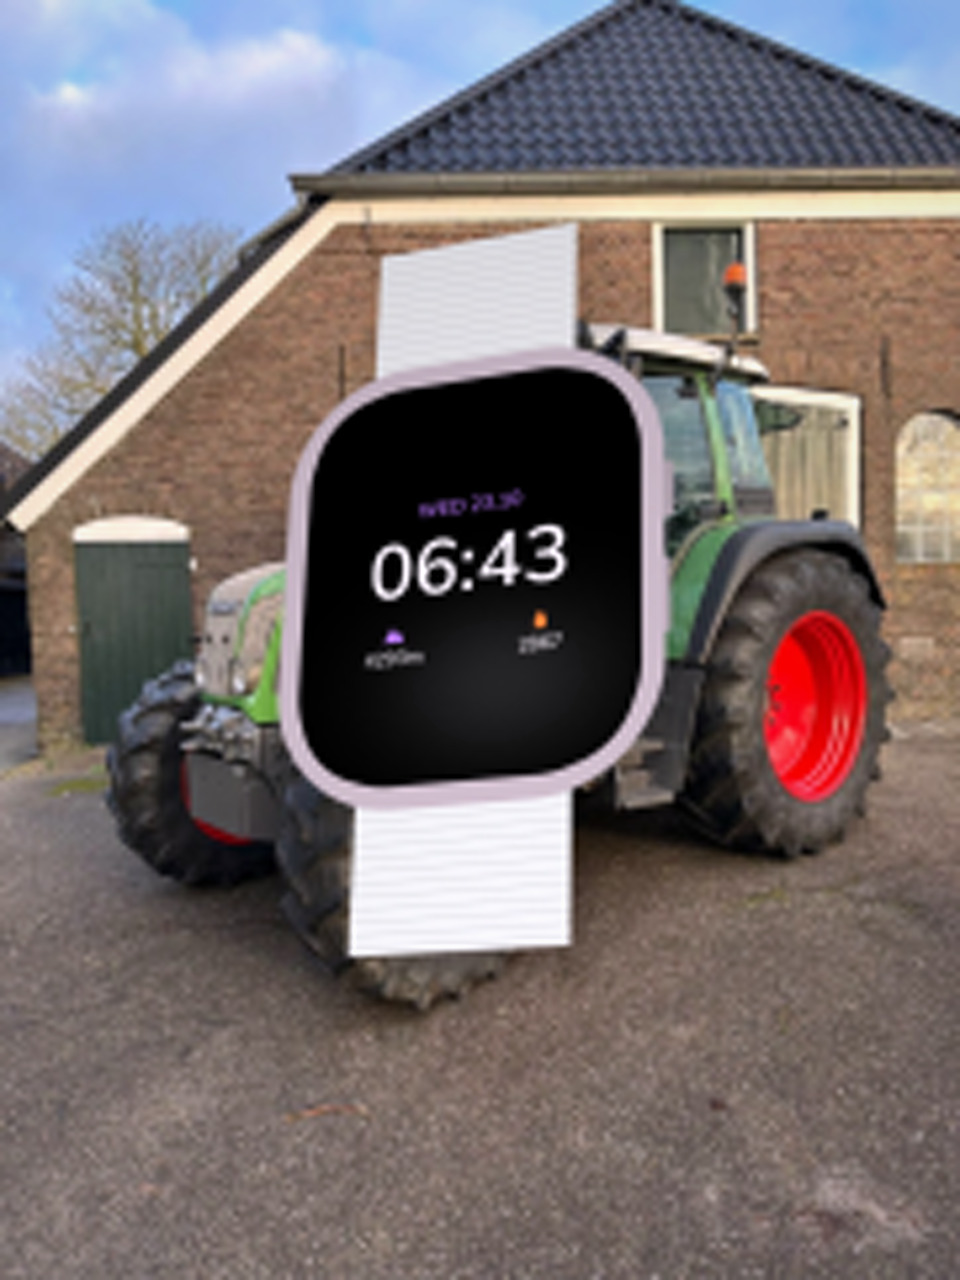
6:43
